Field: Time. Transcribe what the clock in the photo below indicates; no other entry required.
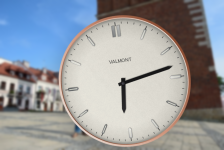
6:13
